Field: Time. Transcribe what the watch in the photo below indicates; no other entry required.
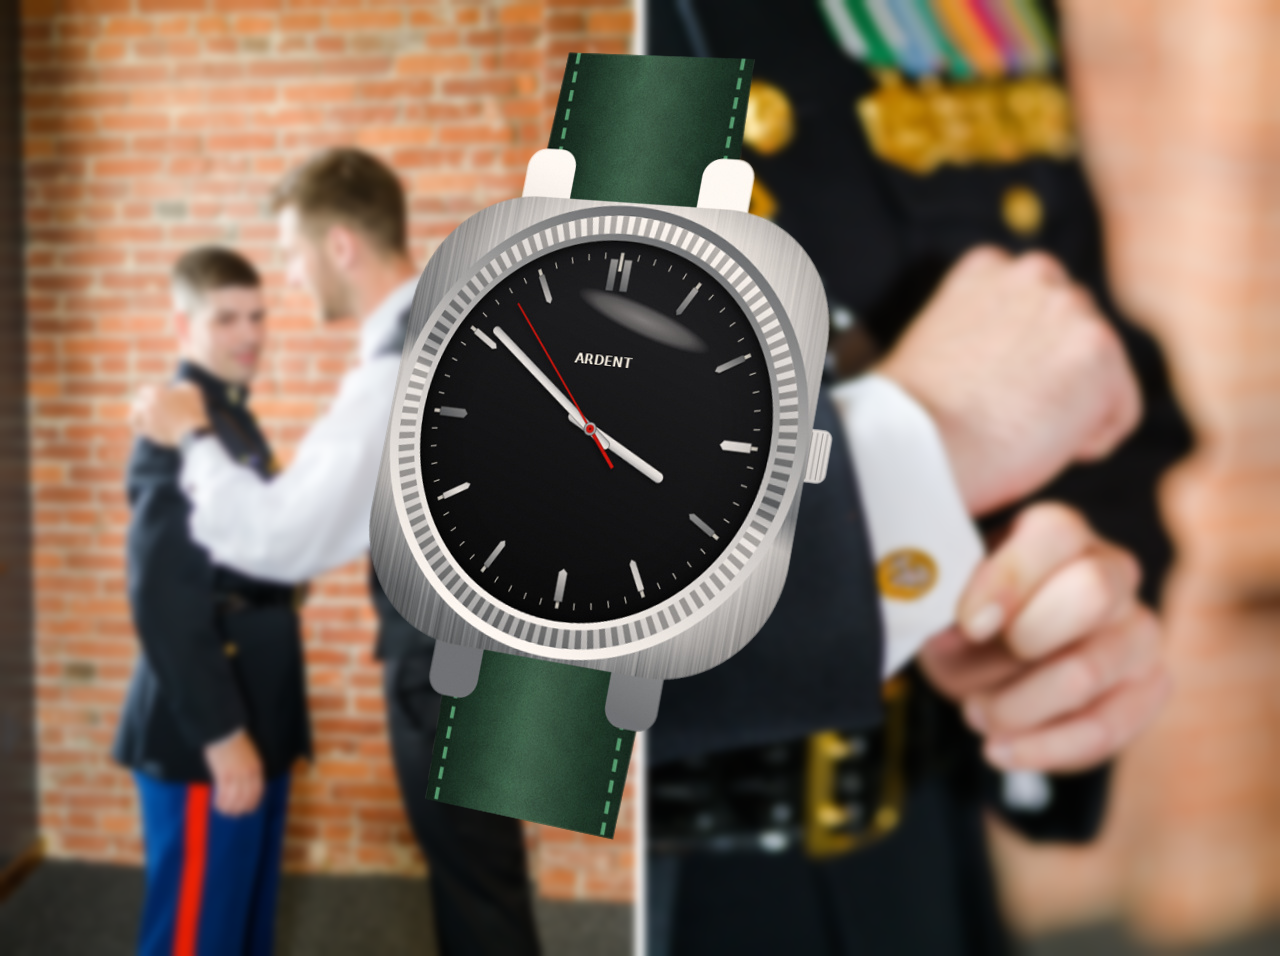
3:50:53
